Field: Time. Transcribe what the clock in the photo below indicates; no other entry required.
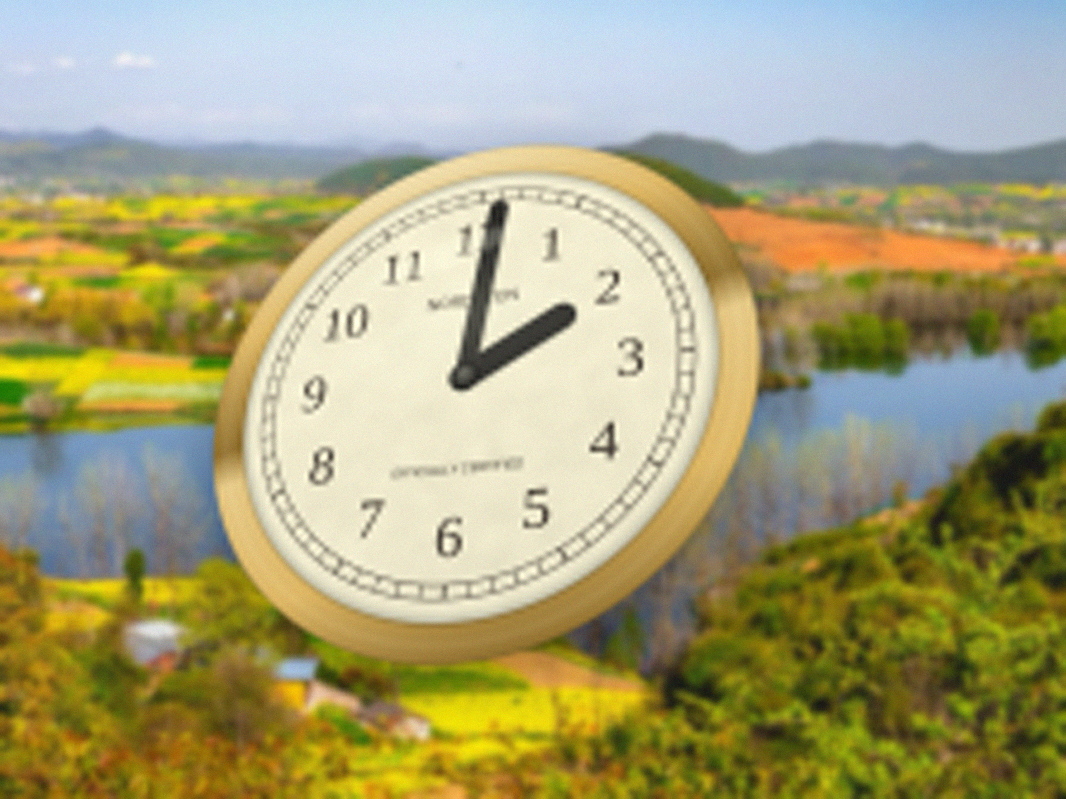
2:01
